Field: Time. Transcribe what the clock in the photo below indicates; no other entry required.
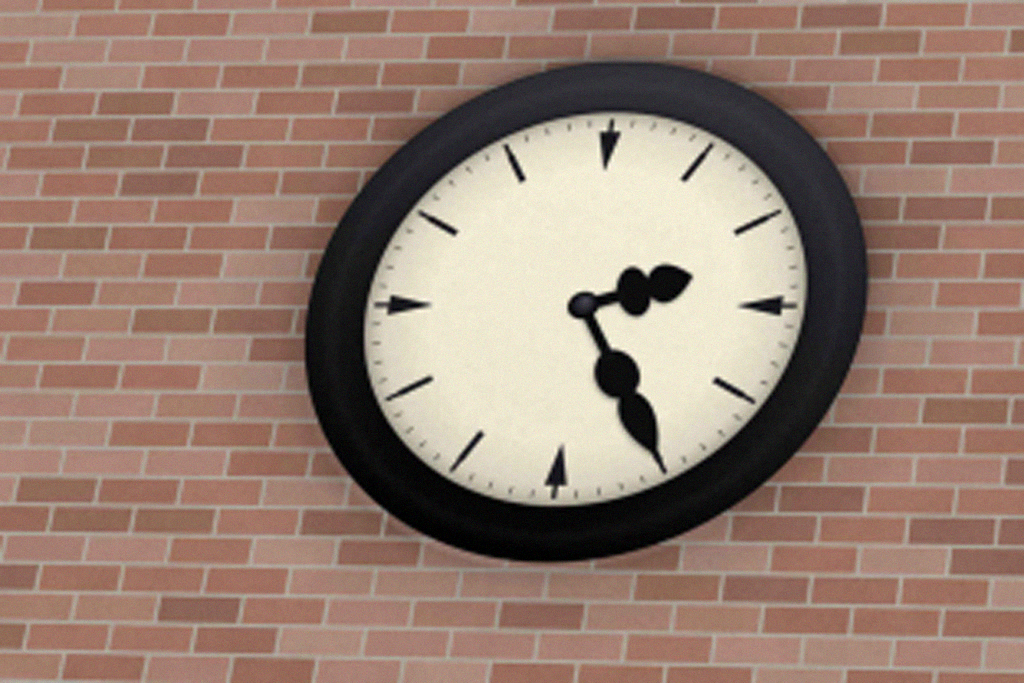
2:25
